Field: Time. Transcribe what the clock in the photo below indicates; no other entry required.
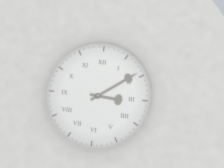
3:09
